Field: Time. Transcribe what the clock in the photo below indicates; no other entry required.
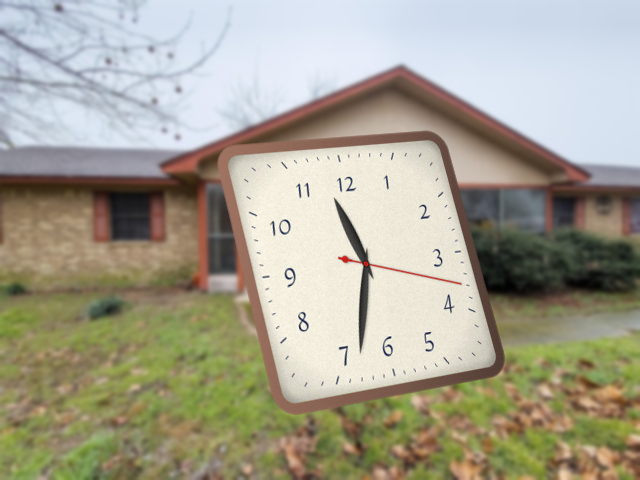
11:33:18
